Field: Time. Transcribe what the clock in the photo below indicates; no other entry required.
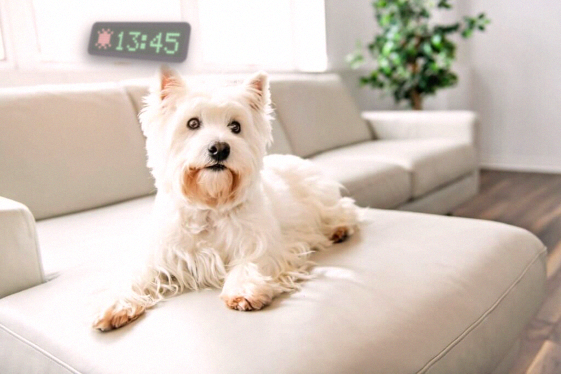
13:45
